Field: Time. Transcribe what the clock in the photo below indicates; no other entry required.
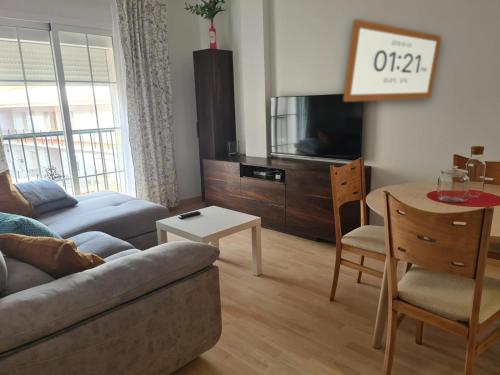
1:21
